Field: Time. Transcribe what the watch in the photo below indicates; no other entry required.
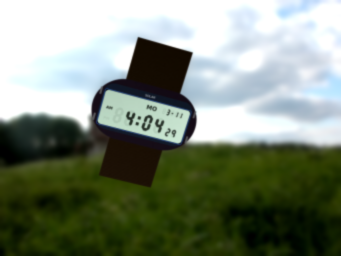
4:04
